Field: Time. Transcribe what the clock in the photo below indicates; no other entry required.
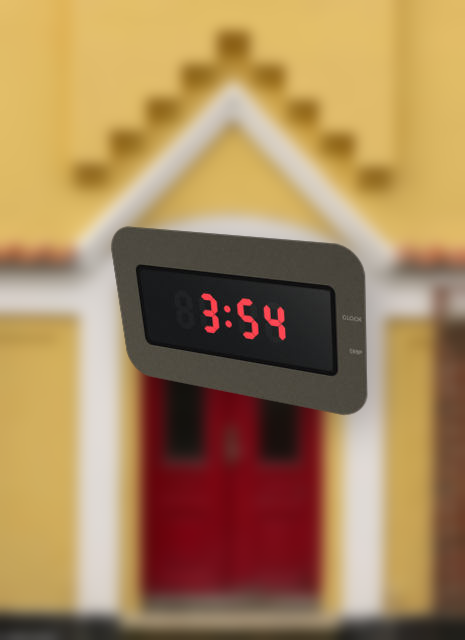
3:54
